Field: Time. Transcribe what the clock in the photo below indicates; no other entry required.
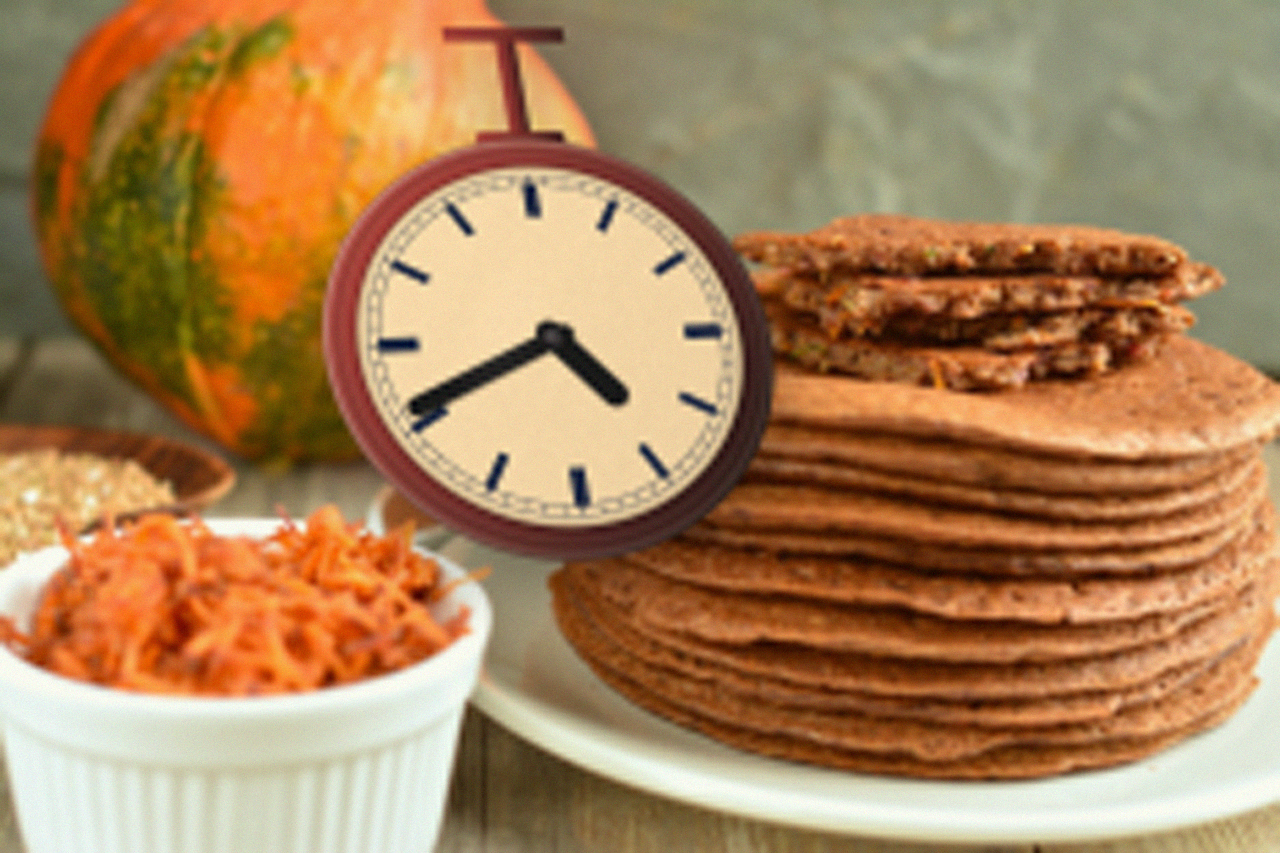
4:41
